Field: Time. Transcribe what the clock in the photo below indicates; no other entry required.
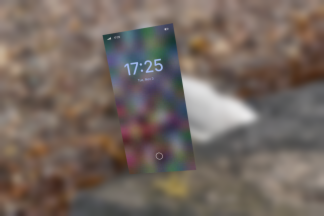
17:25
